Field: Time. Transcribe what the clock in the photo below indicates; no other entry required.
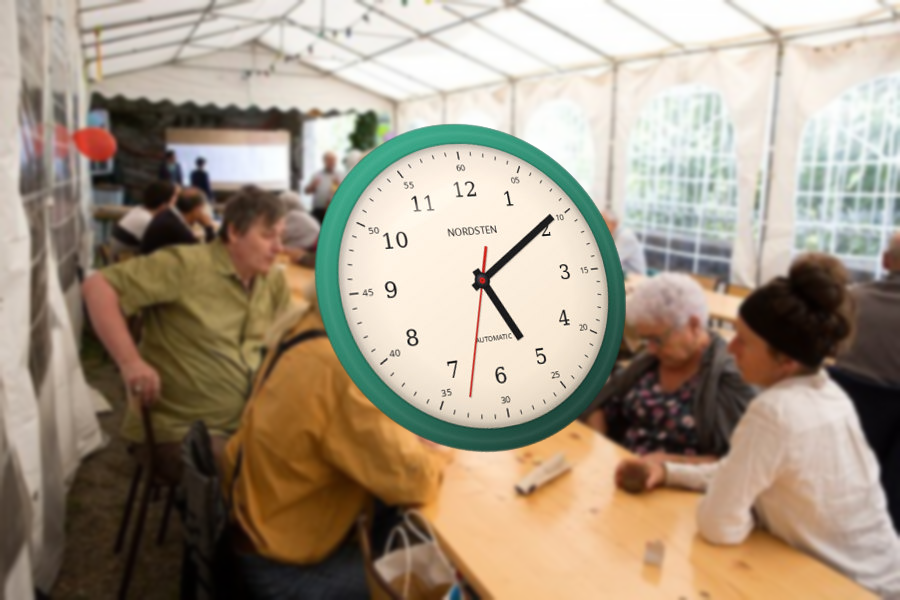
5:09:33
